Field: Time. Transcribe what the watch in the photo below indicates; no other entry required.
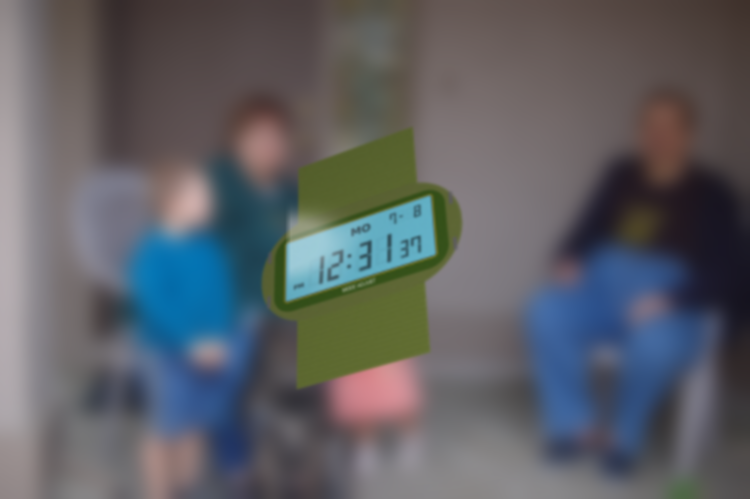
12:31:37
